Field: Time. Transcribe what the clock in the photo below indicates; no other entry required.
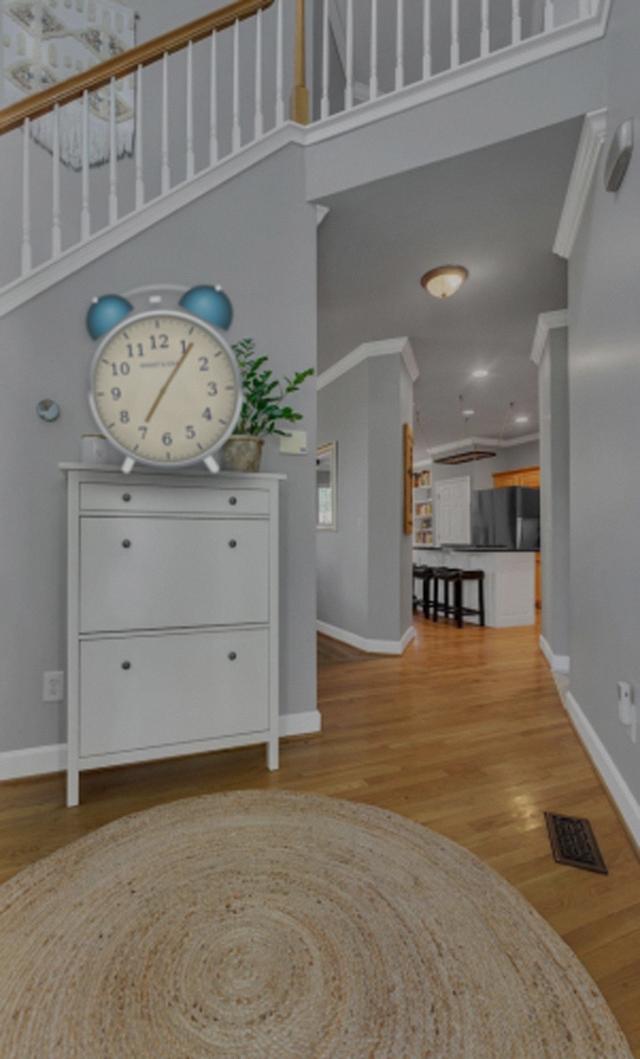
7:06
